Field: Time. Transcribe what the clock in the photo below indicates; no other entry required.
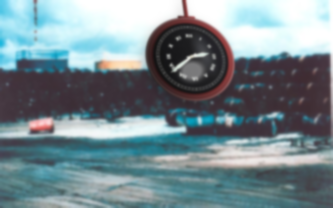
2:39
